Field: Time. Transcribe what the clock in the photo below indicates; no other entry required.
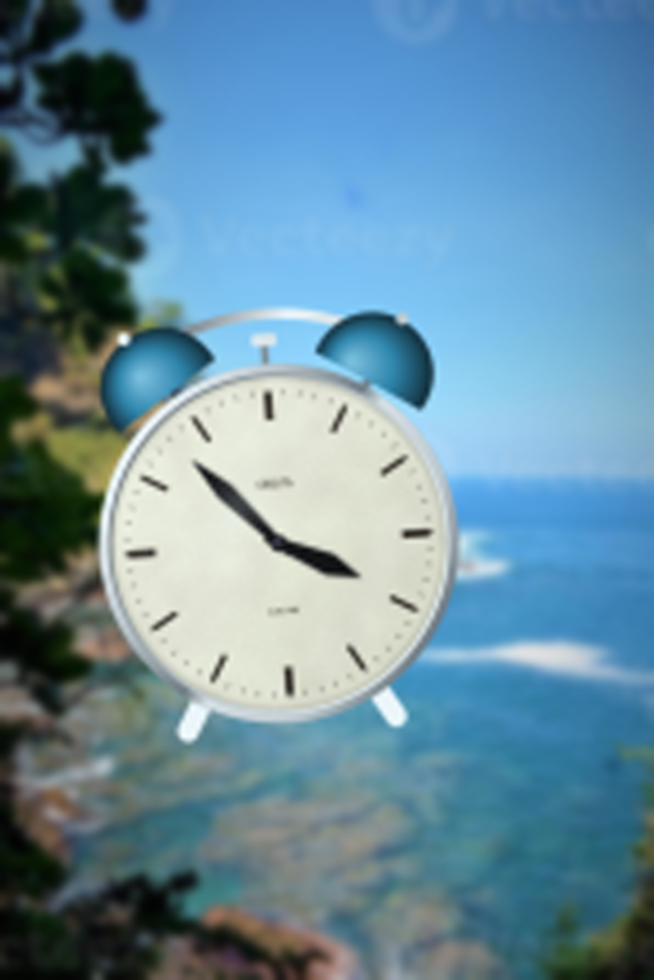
3:53
